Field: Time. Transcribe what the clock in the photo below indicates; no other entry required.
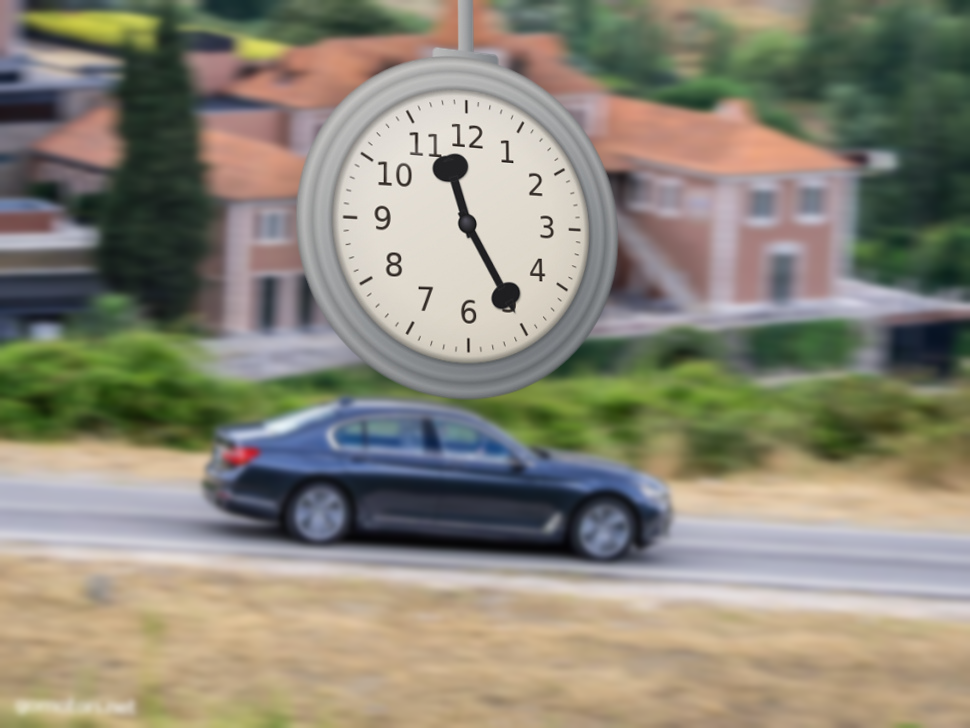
11:25
